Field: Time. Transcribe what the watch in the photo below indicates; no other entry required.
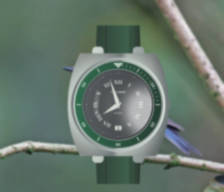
7:57
